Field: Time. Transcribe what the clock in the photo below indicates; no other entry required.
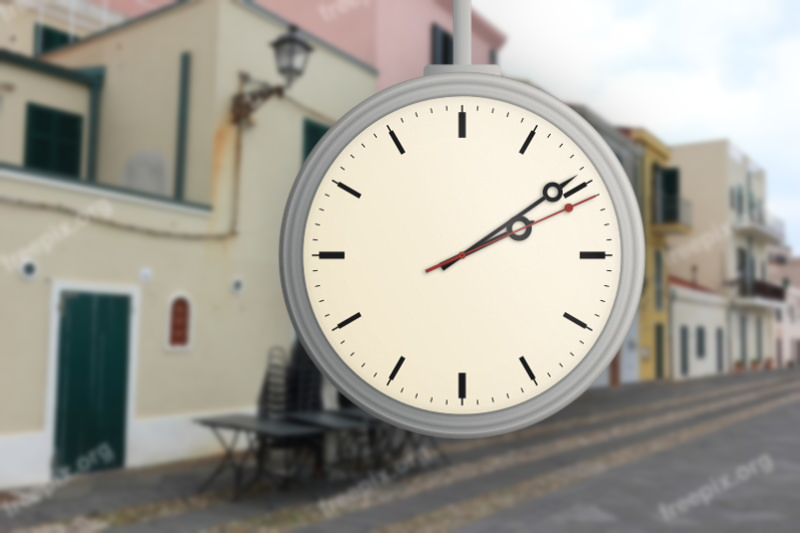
2:09:11
